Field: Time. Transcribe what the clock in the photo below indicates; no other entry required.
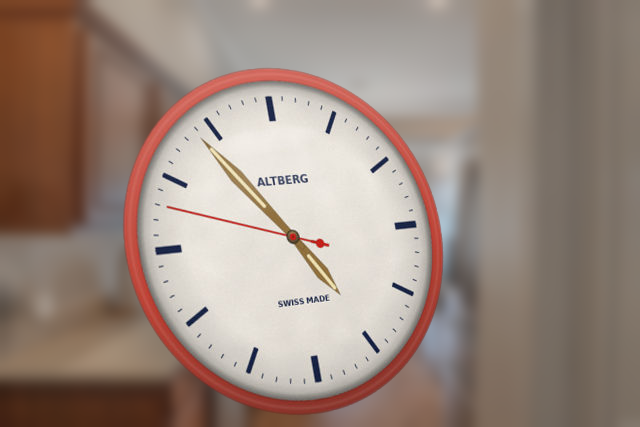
4:53:48
